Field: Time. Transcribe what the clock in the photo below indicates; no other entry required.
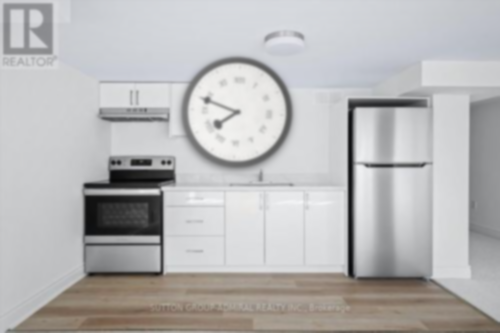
7:48
